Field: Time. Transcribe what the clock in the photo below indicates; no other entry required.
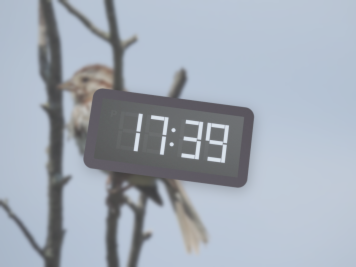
17:39
